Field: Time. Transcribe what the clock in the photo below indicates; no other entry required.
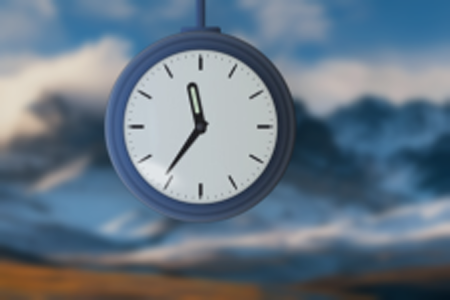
11:36
